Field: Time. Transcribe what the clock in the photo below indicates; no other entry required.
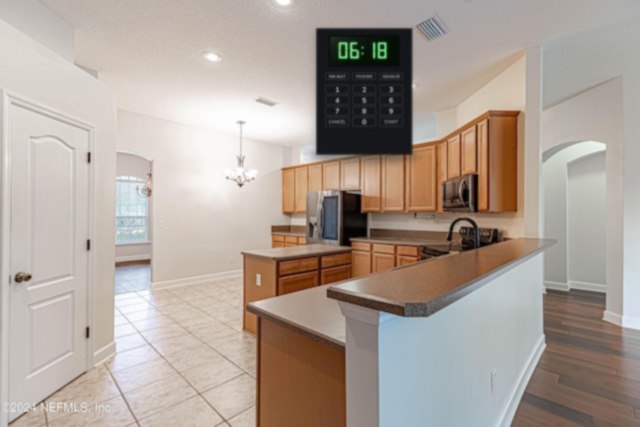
6:18
